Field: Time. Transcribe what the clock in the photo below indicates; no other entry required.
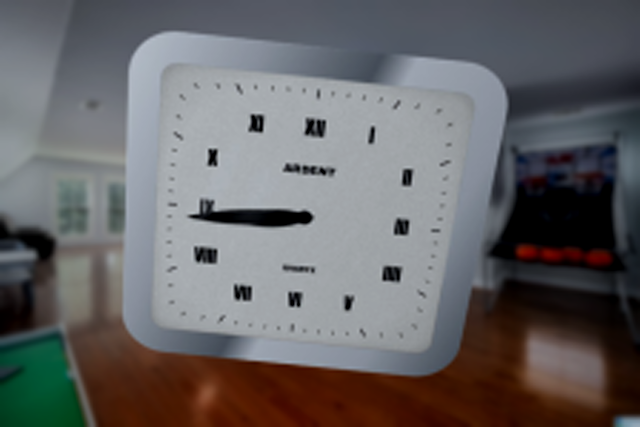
8:44
